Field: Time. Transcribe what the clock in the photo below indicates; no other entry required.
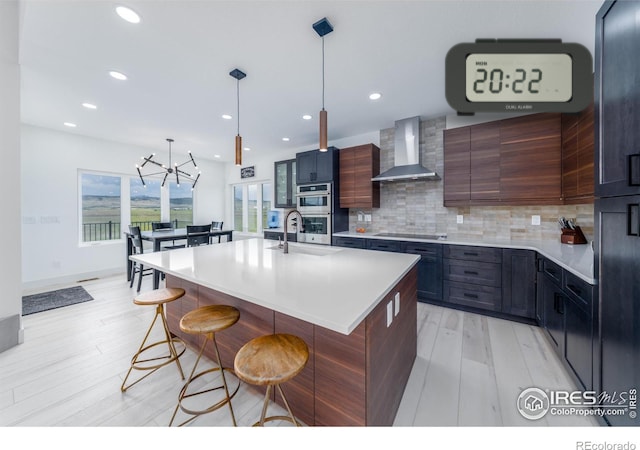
20:22
